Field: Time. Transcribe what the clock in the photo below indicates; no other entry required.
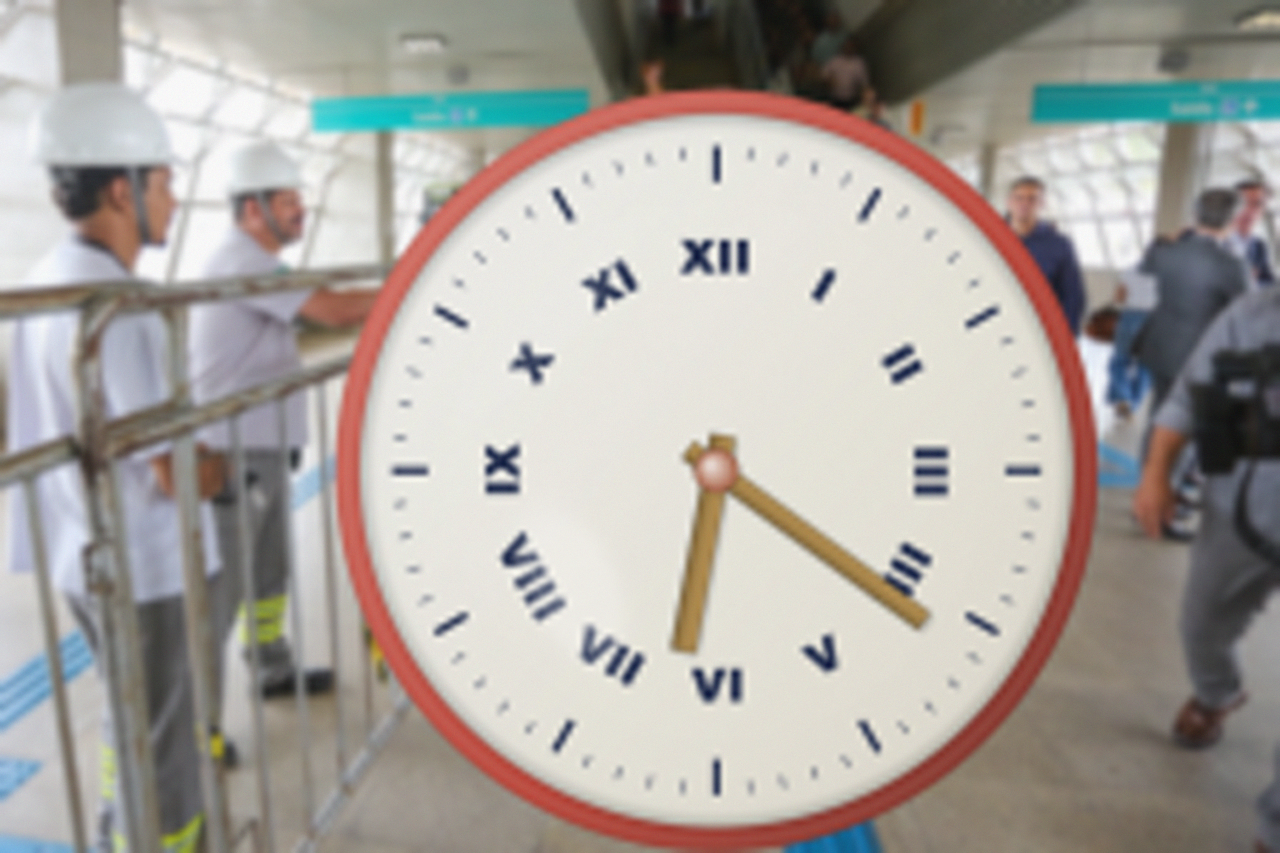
6:21
